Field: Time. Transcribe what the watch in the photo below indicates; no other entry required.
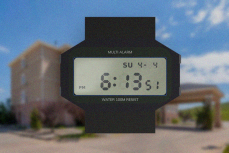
6:13:51
